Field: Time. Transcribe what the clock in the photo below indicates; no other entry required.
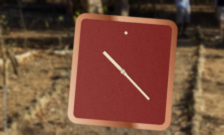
10:22
